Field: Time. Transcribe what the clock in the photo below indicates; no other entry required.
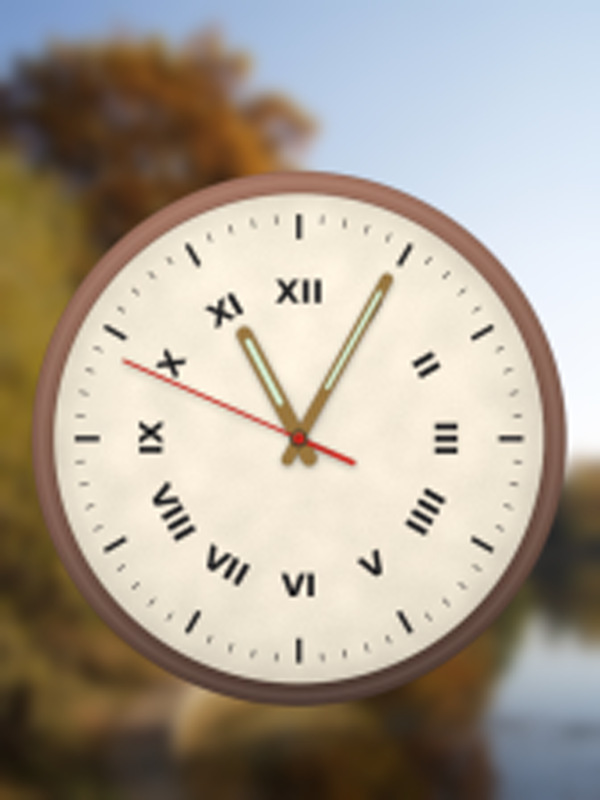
11:04:49
